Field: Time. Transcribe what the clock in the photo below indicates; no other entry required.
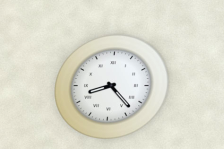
8:23
